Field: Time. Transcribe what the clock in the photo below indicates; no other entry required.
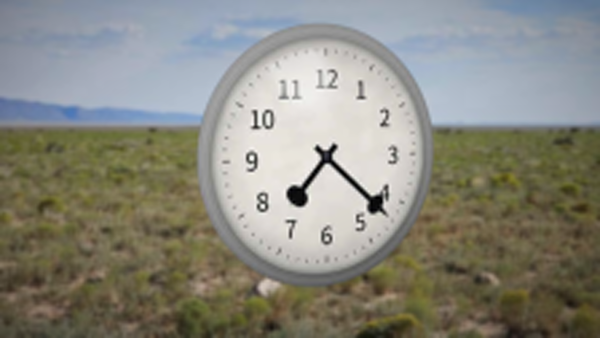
7:22
